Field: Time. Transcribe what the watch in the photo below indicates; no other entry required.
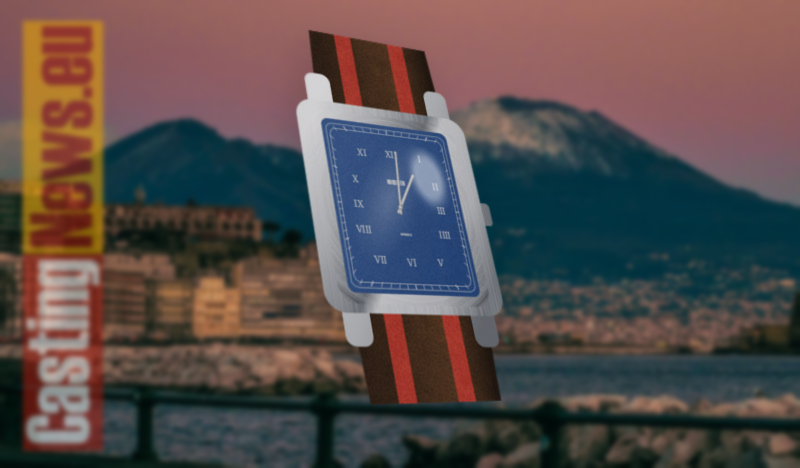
1:01
